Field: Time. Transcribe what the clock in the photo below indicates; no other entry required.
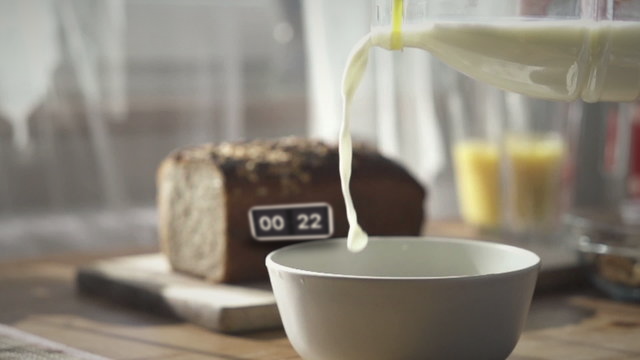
0:22
